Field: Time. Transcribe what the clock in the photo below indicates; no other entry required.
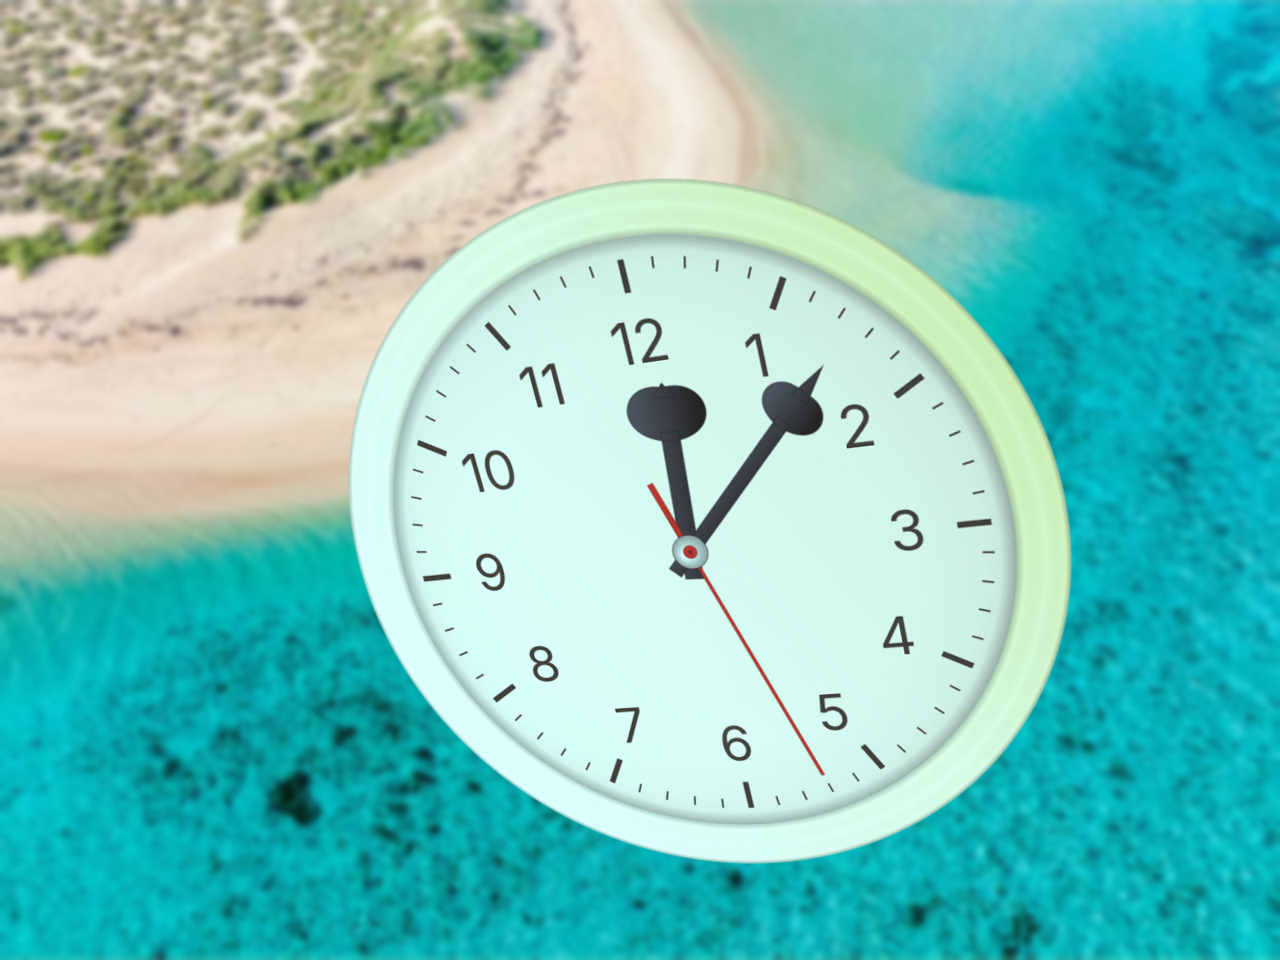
12:07:27
